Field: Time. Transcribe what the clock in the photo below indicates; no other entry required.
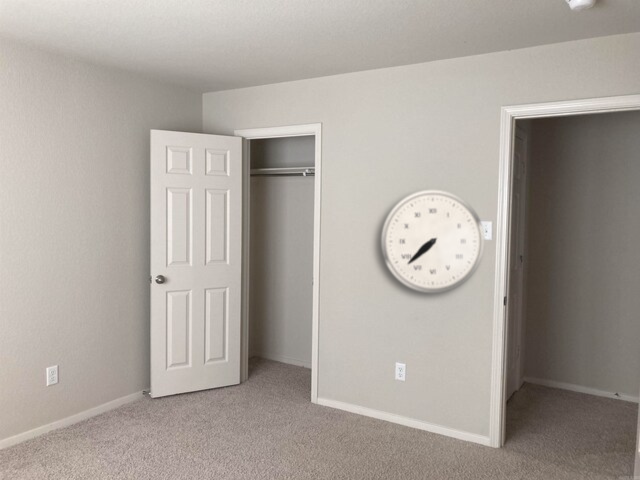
7:38
